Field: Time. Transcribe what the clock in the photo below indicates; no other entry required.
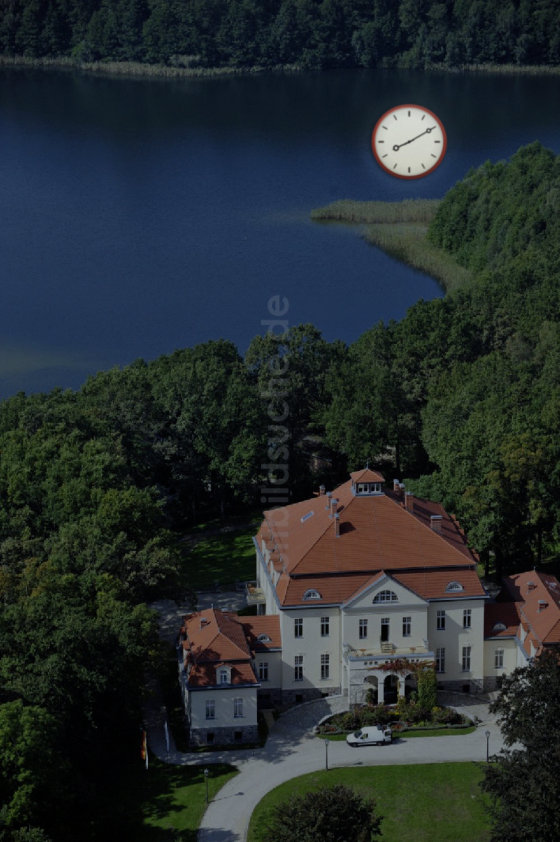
8:10
